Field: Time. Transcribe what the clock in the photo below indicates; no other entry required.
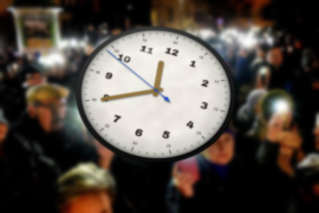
11:39:49
